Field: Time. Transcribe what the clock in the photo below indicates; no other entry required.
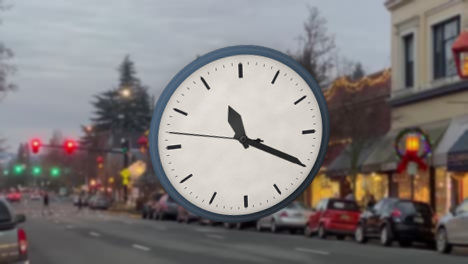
11:19:47
